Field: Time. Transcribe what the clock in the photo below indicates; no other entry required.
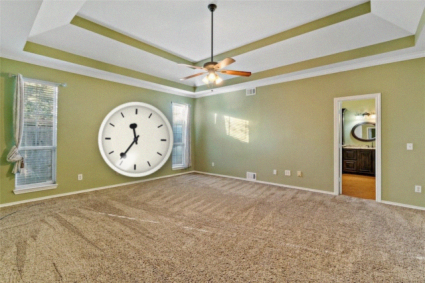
11:36
